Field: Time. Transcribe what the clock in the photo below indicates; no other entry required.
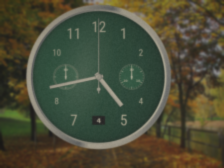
4:43
